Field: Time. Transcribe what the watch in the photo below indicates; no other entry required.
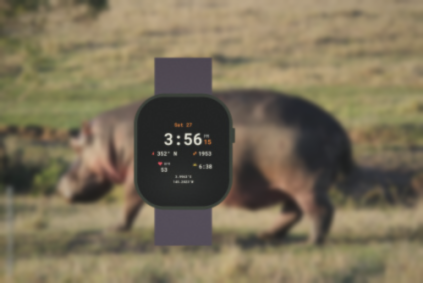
3:56
